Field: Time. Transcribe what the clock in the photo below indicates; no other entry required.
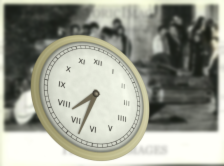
7:33
